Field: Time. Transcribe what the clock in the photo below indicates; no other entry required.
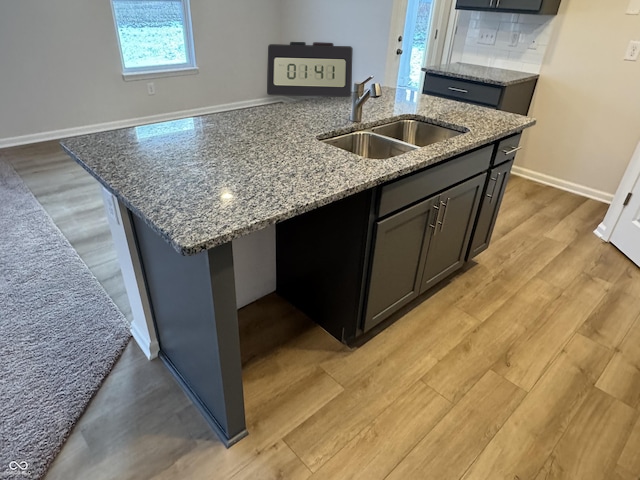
1:41
